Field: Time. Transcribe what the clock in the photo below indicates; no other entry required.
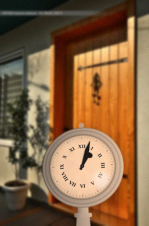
1:03
